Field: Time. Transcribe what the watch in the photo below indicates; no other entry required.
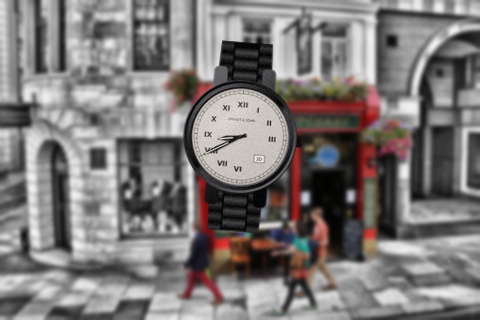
8:40
